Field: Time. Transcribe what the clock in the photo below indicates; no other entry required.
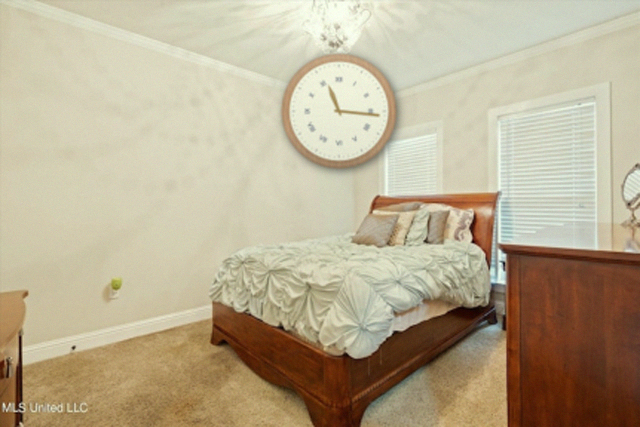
11:16
